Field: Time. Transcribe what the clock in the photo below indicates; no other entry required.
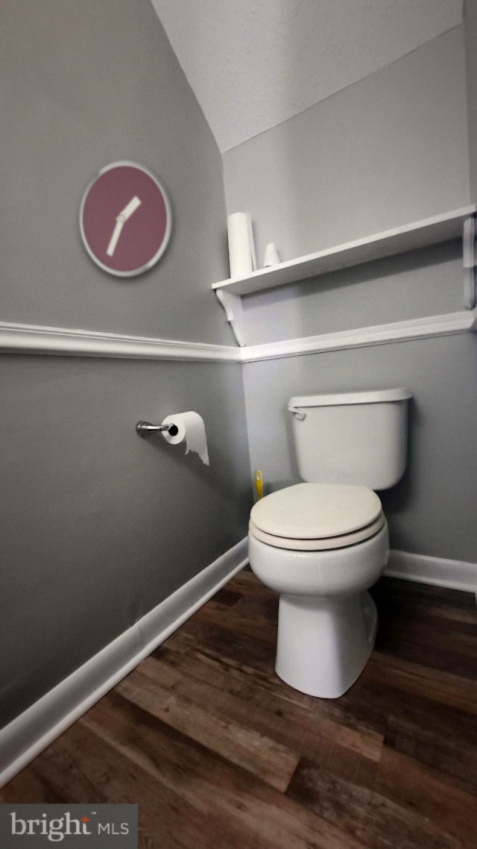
1:34
